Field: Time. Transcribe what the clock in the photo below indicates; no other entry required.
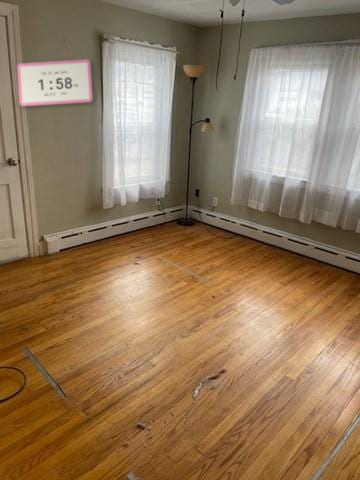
1:58
